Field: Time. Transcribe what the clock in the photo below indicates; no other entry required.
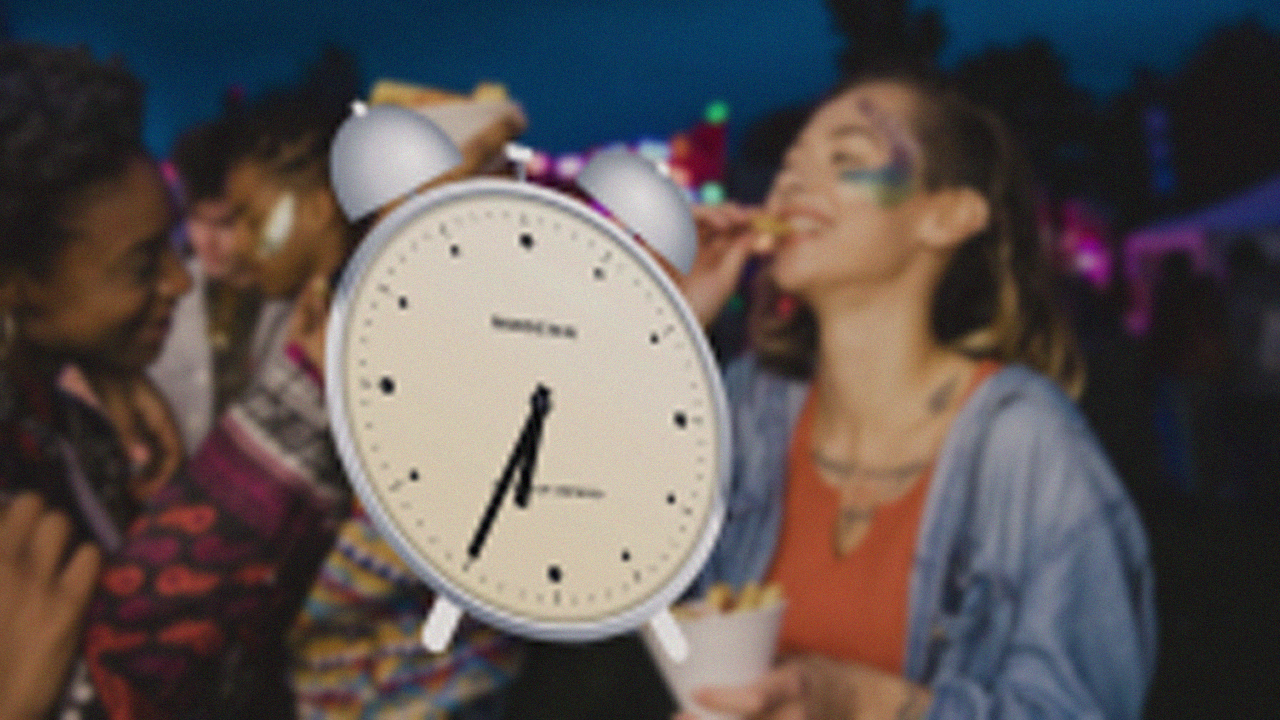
6:35
